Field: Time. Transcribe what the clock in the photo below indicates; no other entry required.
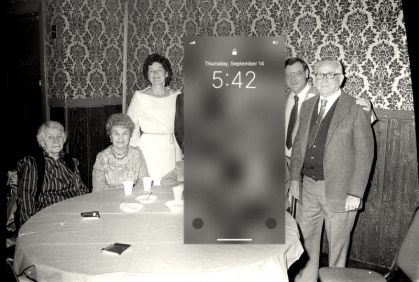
5:42
